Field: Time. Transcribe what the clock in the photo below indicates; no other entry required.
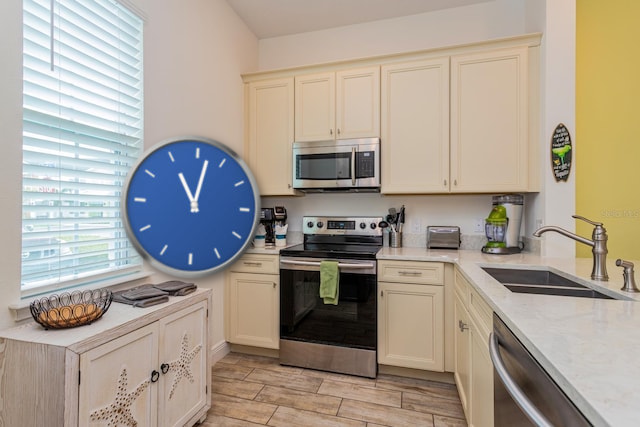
11:02
